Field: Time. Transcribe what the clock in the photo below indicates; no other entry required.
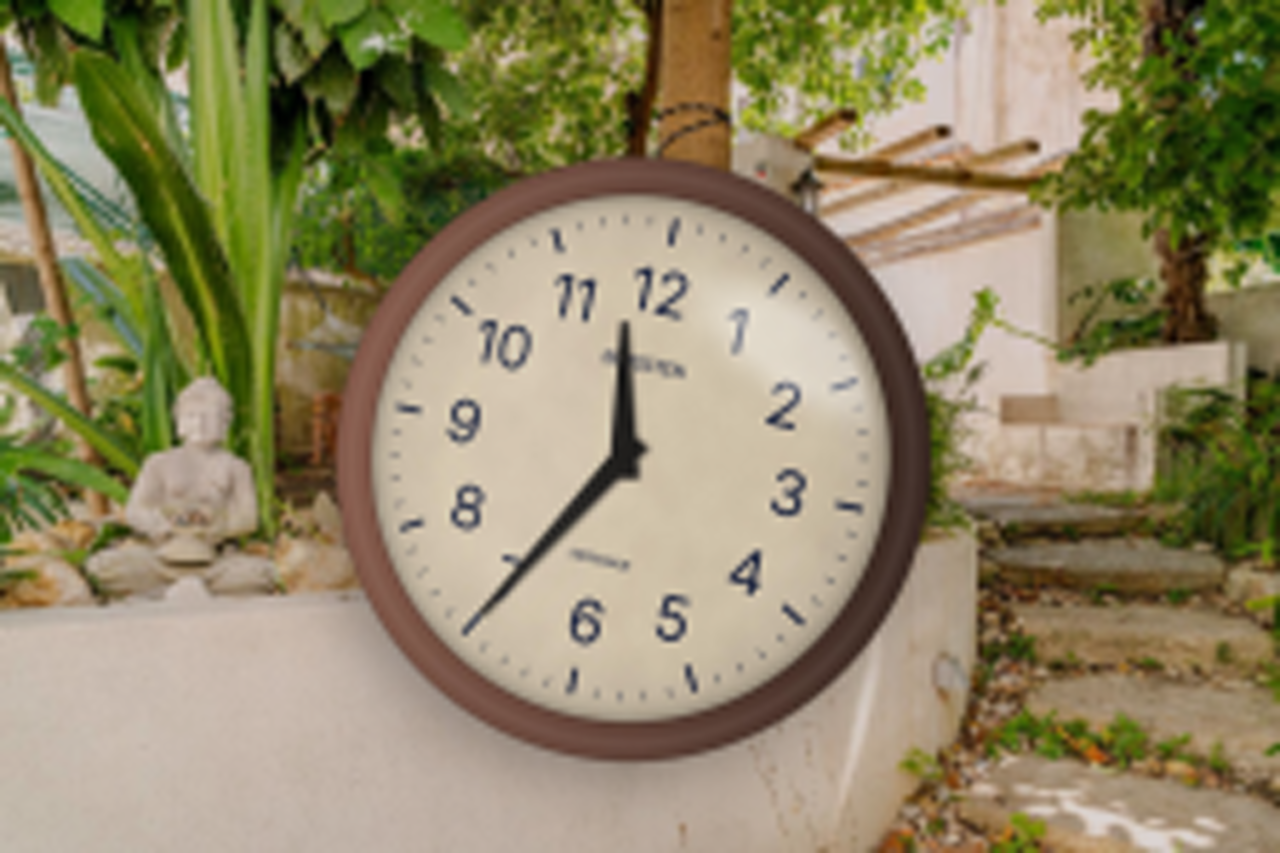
11:35
